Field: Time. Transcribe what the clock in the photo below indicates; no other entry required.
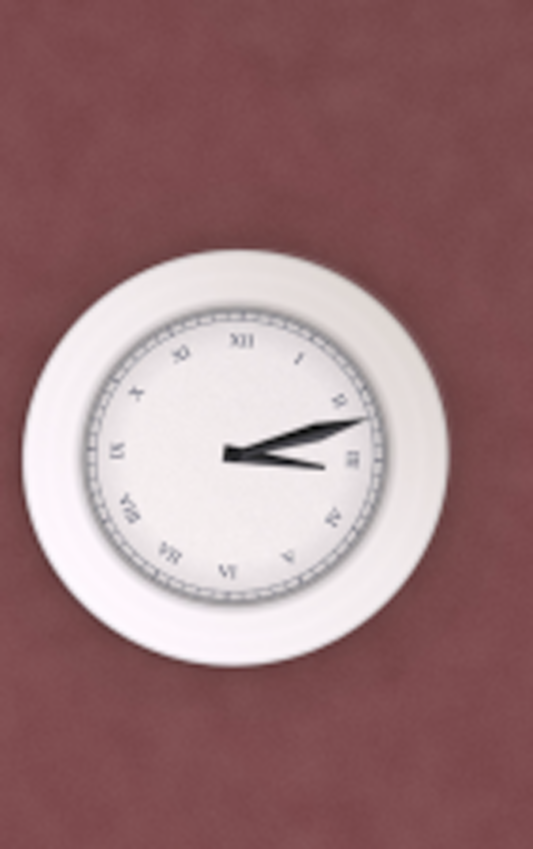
3:12
